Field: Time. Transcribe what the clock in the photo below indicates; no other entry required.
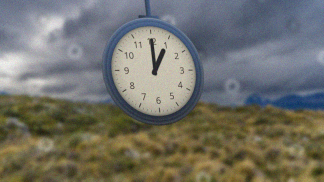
1:00
